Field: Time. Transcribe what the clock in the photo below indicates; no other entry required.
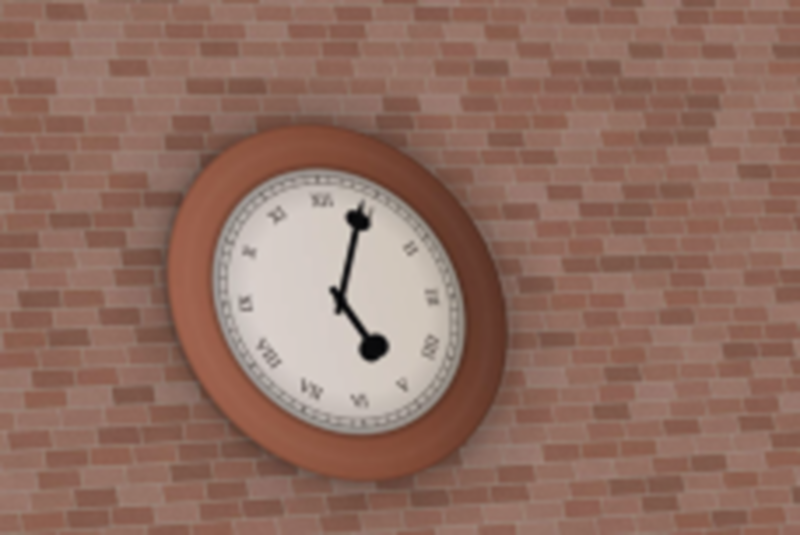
5:04
